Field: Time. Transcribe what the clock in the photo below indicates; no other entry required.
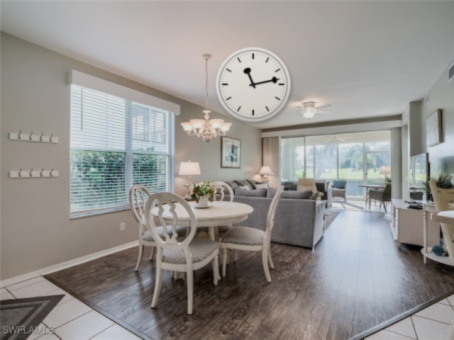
11:13
